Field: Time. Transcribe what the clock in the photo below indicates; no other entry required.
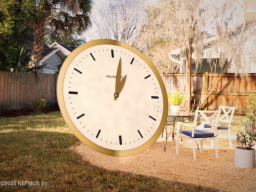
1:02
